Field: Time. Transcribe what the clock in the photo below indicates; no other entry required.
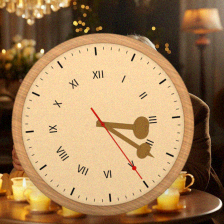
3:21:25
